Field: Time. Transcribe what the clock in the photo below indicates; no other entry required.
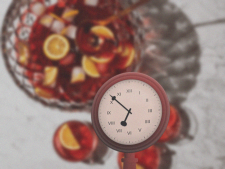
6:52
